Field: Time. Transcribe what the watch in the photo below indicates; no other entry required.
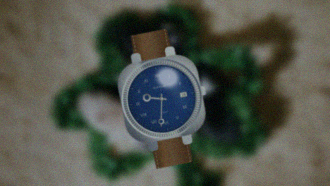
9:32
